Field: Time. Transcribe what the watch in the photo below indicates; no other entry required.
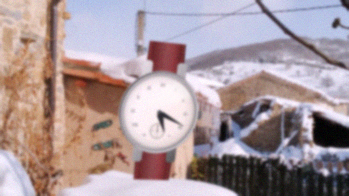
5:19
